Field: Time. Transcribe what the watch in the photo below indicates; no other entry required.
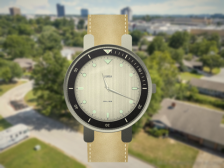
11:19
